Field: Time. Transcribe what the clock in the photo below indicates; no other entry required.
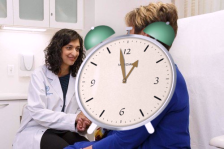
12:58
